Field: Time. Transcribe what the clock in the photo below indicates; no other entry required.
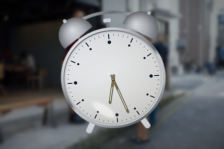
6:27
